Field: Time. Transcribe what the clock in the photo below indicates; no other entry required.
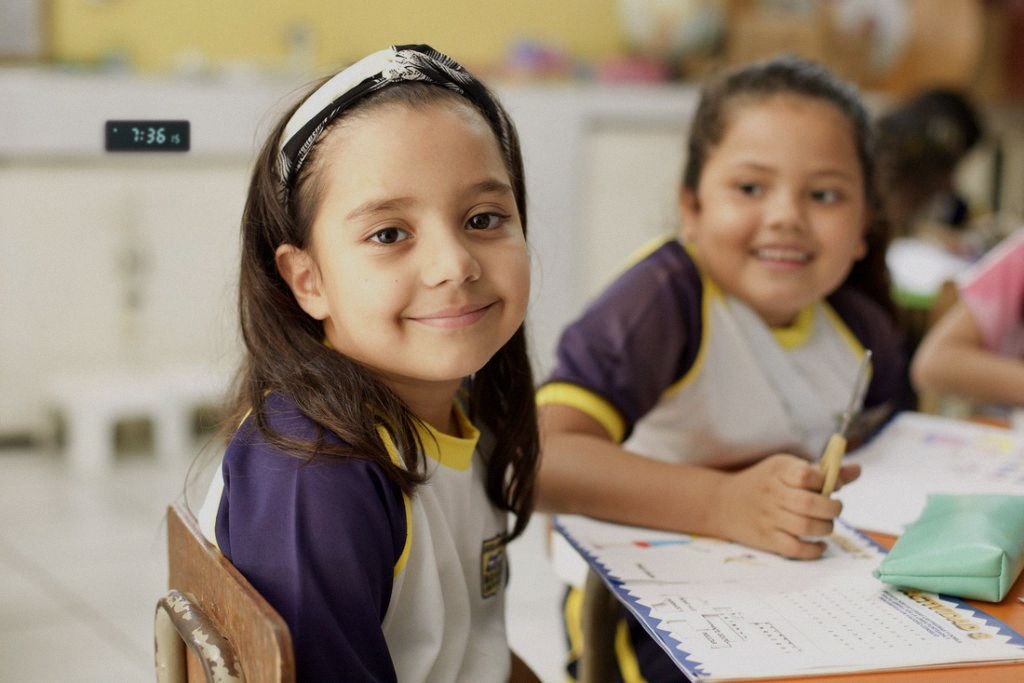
7:36
